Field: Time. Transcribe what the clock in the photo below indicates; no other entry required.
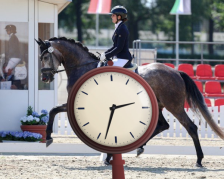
2:33
